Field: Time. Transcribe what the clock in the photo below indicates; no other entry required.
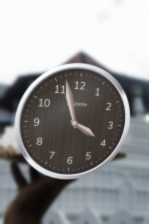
3:57
